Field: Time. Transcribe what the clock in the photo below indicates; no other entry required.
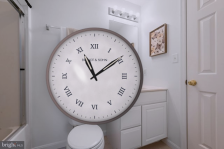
11:09
